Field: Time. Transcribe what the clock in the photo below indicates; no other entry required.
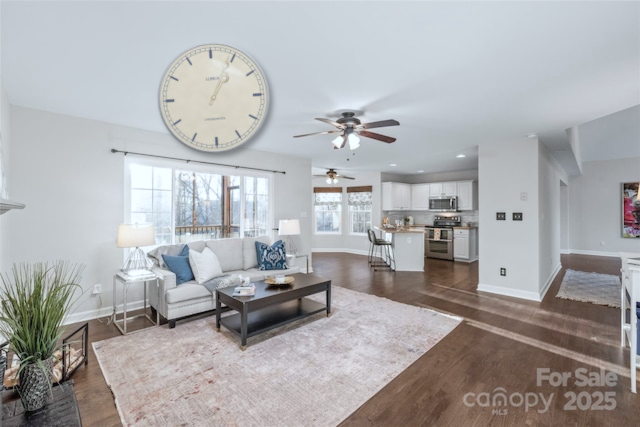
1:04
